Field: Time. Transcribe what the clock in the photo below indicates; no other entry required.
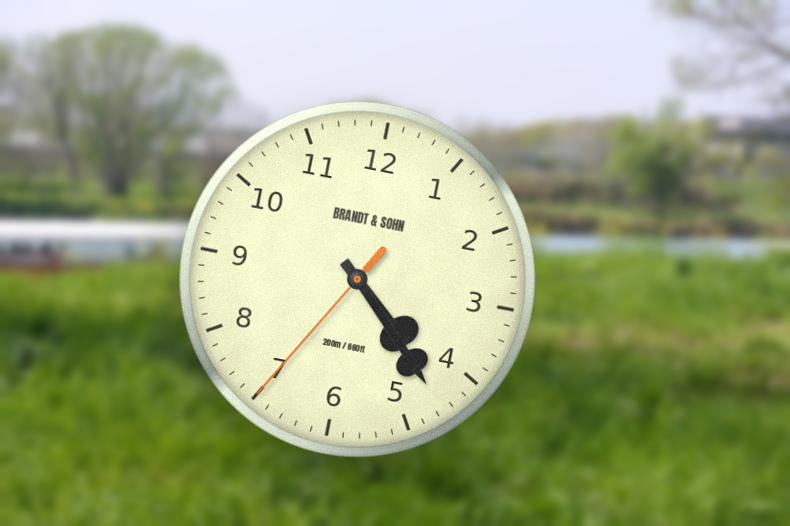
4:22:35
